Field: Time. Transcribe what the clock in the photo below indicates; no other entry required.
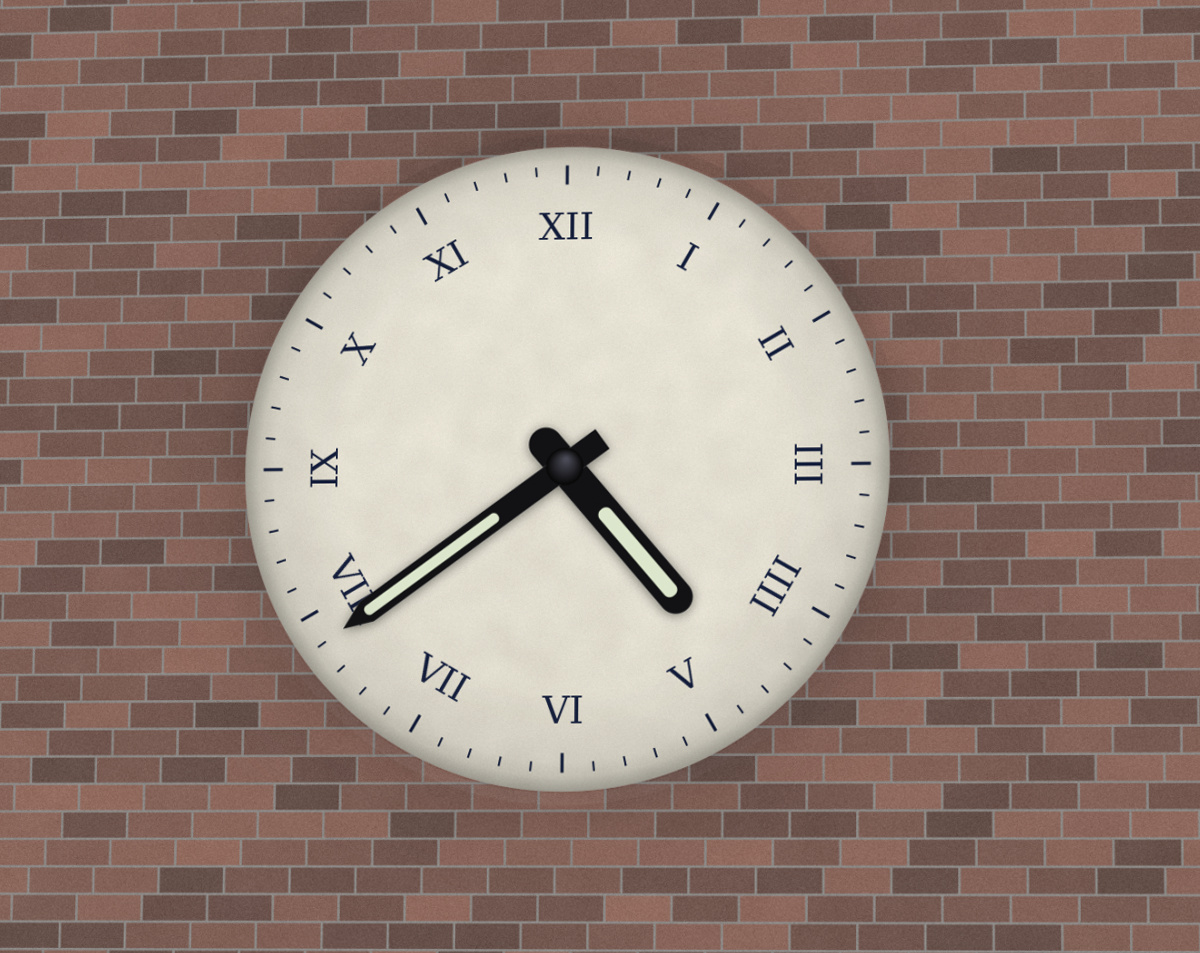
4:39
